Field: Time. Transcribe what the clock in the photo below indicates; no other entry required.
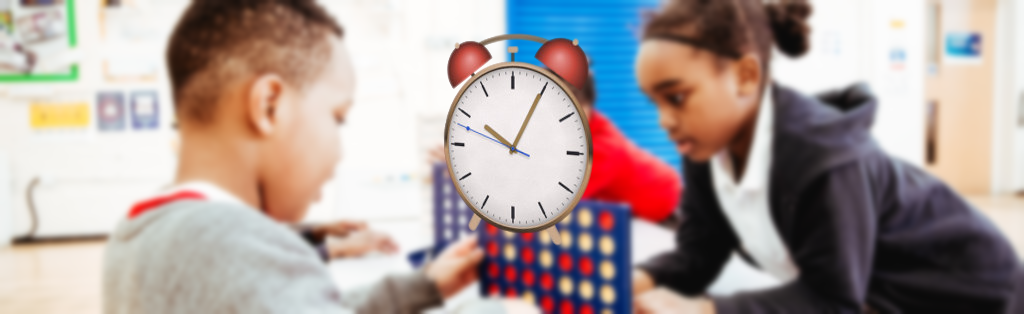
10:04:48
